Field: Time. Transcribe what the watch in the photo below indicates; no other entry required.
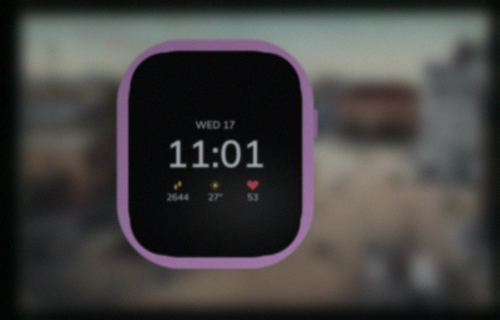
11:01
